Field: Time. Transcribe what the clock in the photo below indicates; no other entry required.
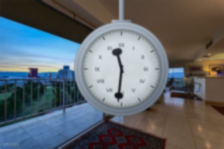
11:31
